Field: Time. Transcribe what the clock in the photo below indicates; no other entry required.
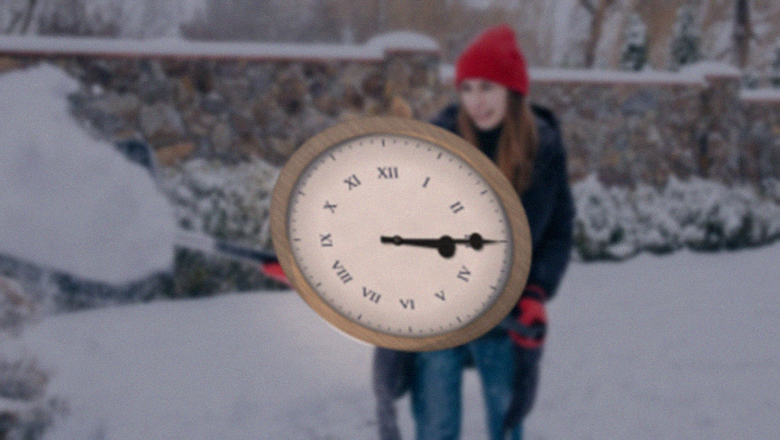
3:15
